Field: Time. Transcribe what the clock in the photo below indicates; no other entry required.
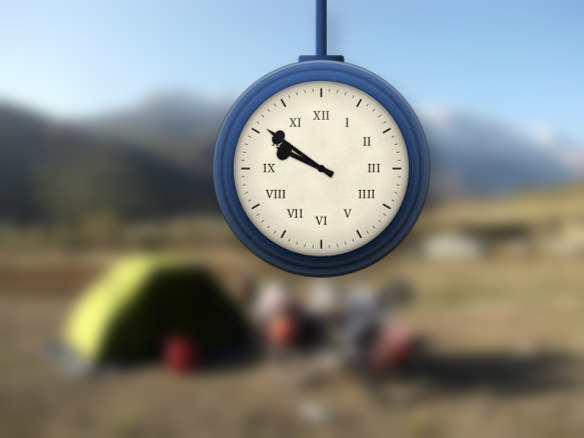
9:51
